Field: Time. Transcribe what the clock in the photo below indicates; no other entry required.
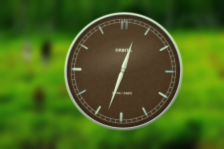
12:33
